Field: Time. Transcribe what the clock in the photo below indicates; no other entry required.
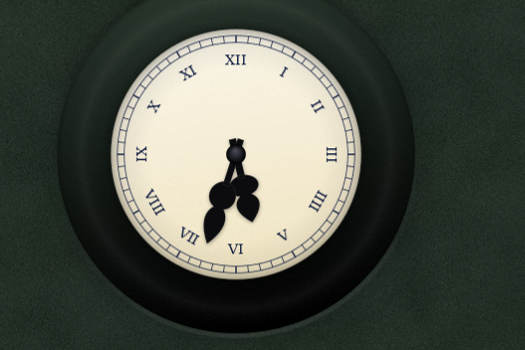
5:33
